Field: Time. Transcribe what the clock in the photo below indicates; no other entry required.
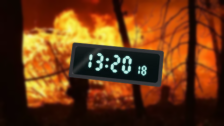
13:20:18
